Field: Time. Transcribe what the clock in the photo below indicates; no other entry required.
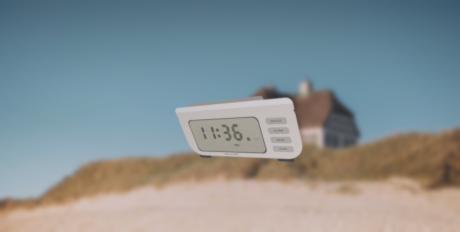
11:36
